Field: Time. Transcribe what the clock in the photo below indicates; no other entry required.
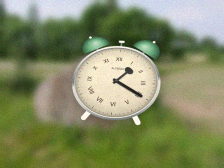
1:20
